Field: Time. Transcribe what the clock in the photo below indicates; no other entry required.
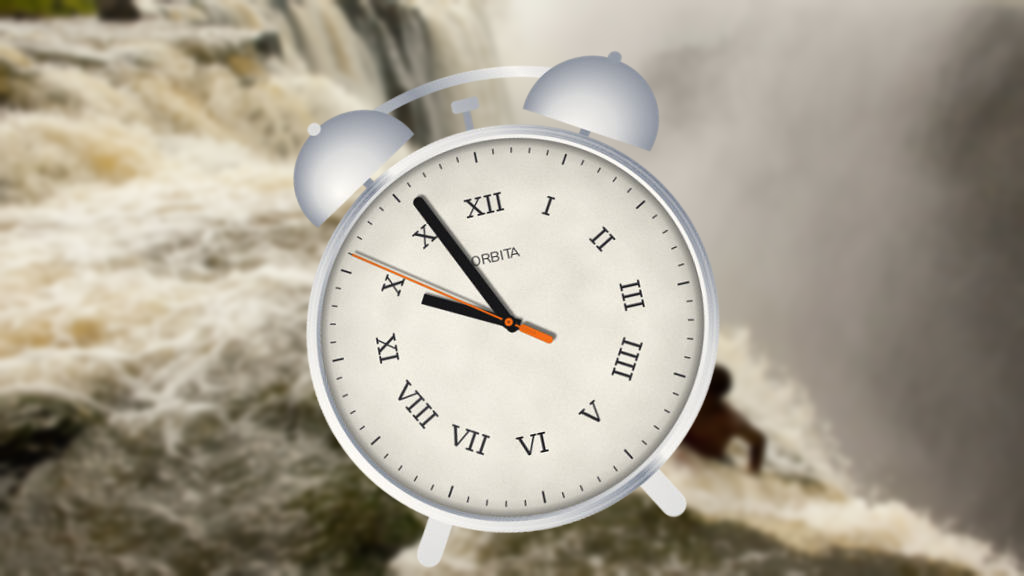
9:55:51
